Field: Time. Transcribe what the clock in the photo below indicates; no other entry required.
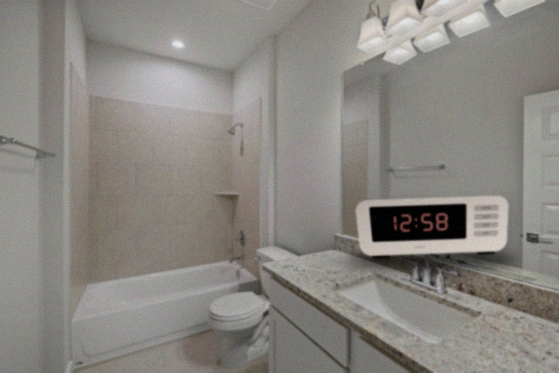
12:58
